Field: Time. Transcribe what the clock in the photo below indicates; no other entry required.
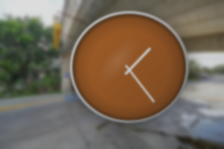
1:24
